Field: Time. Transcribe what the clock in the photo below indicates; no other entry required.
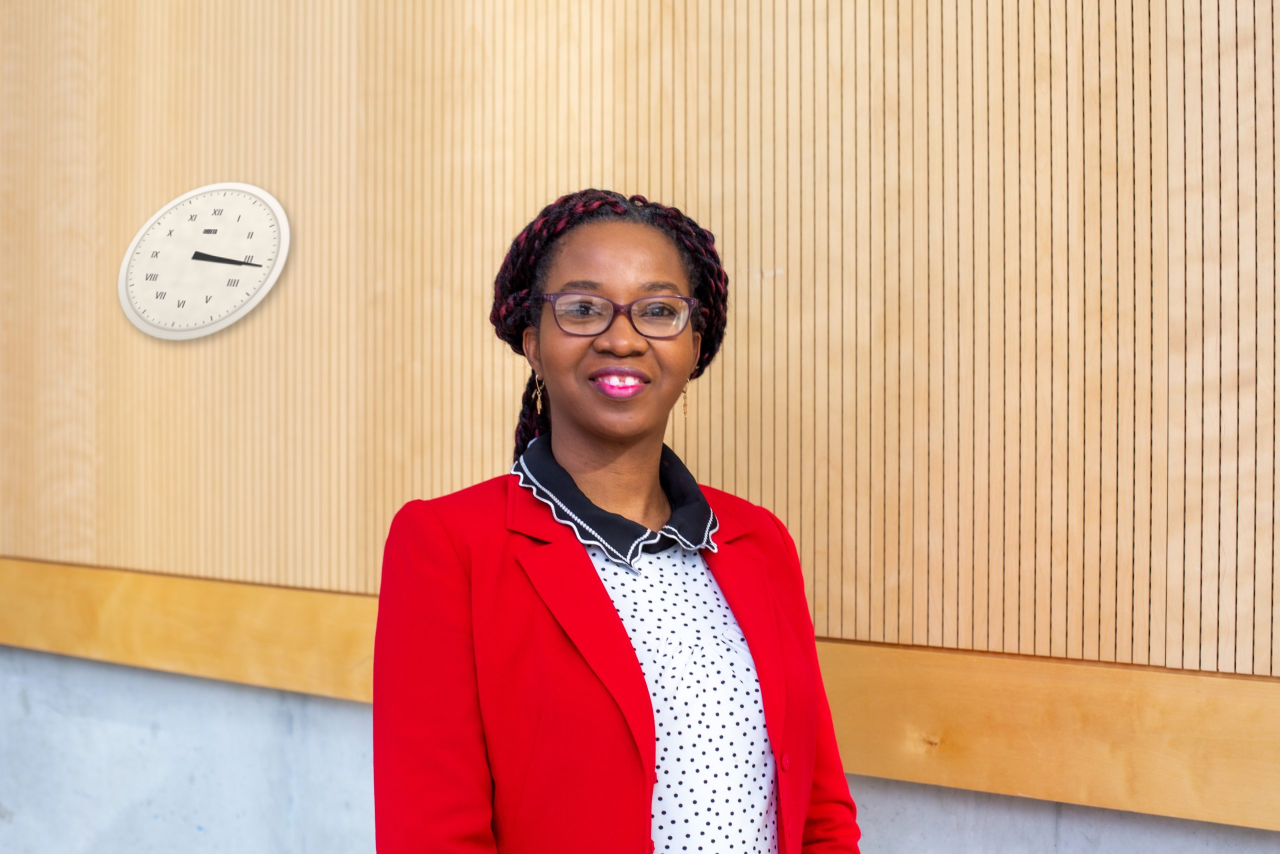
3:16
